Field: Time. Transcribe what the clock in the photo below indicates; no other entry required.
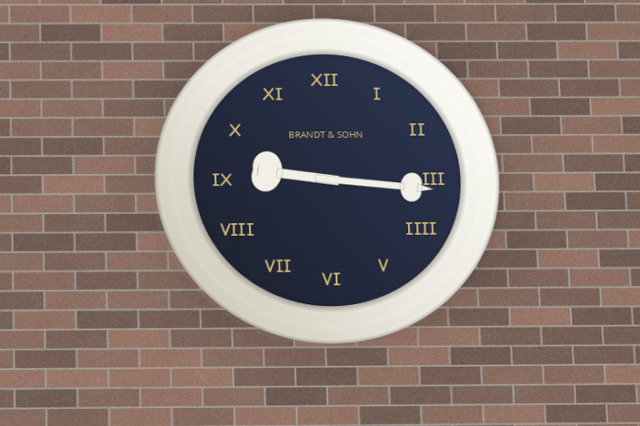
9:16
